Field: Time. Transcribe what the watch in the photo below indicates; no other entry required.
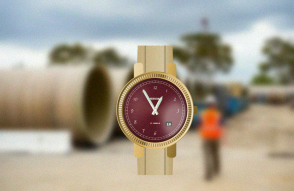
12:55
